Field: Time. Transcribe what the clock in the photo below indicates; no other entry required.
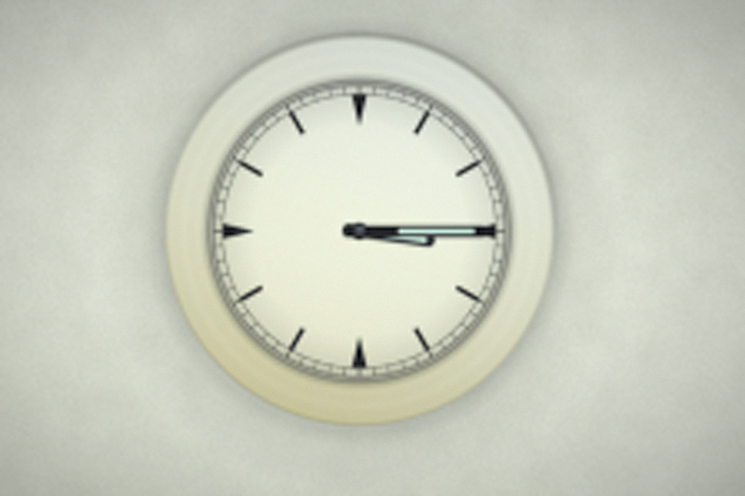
3:15
